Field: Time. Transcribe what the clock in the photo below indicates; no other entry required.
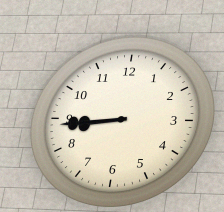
8:44
